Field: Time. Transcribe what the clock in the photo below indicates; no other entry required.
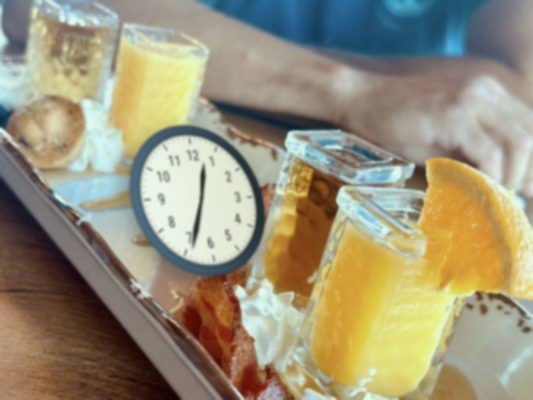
12:34
